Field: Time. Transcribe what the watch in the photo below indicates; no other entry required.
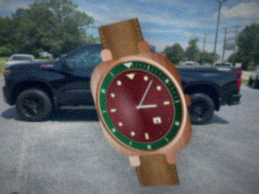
3:07
